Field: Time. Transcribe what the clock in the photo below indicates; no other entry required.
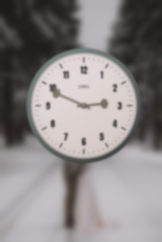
2:49
